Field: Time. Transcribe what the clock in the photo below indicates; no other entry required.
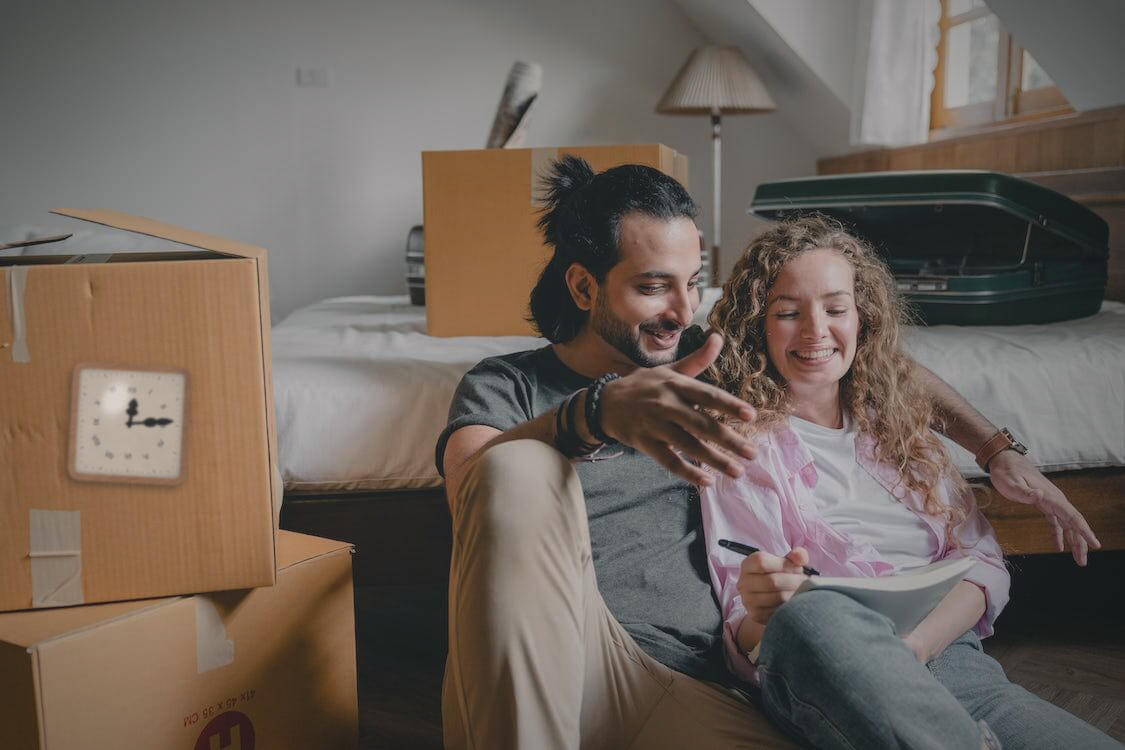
12:14
